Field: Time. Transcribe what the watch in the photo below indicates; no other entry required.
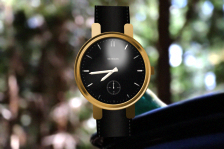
7:44
